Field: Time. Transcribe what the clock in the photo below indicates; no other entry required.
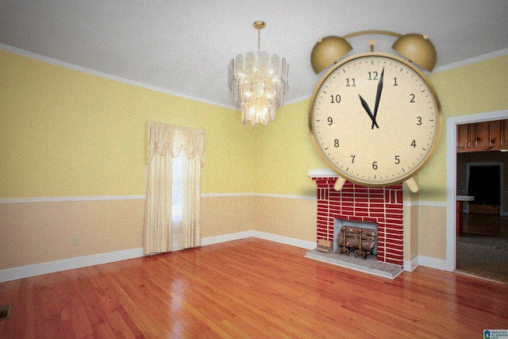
11:02
